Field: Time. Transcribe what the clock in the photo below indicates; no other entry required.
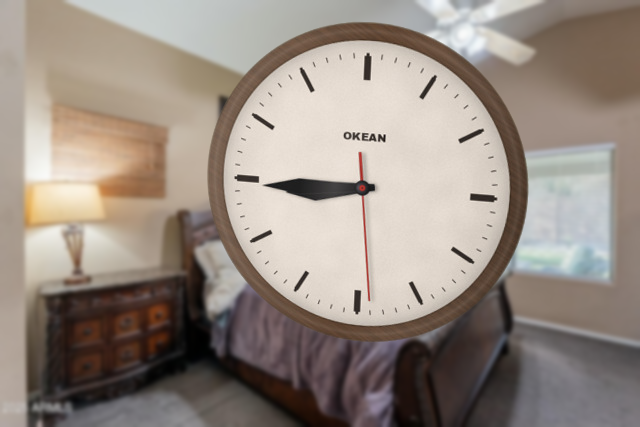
8:44:29
